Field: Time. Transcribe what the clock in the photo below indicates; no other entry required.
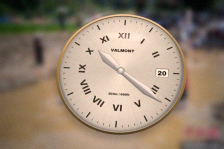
10:21
